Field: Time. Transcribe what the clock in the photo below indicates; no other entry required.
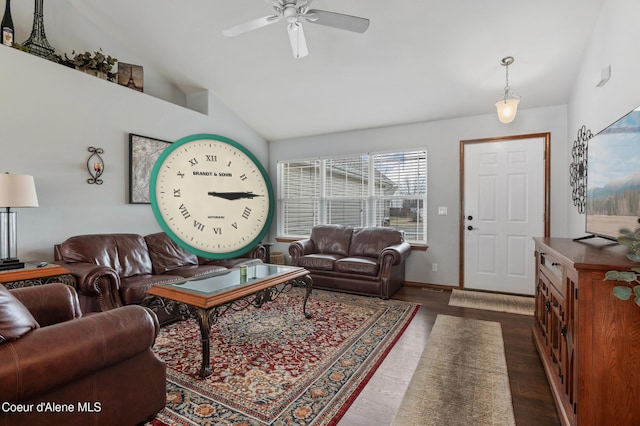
3:15
